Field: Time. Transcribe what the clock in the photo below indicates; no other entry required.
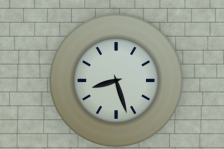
8:27
